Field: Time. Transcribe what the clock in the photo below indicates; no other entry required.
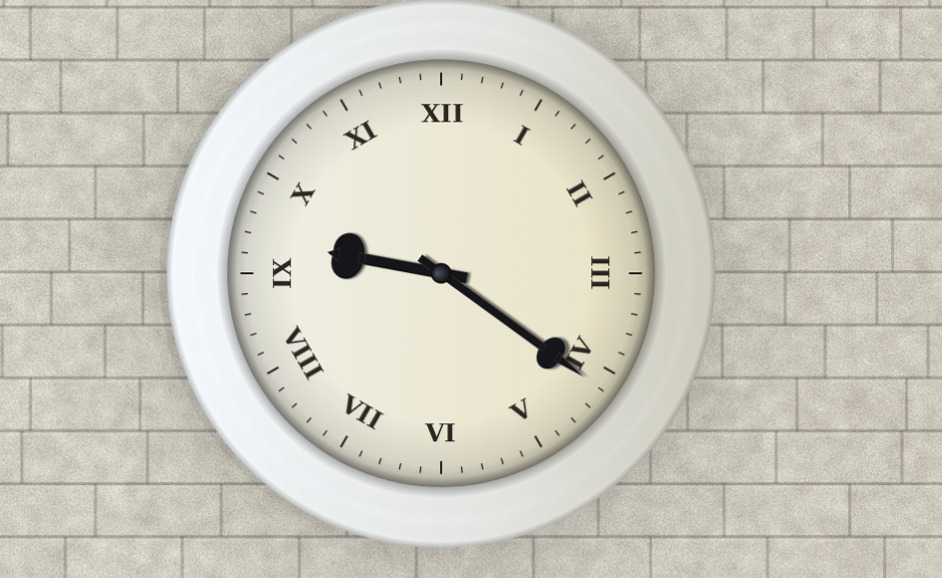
9:21
